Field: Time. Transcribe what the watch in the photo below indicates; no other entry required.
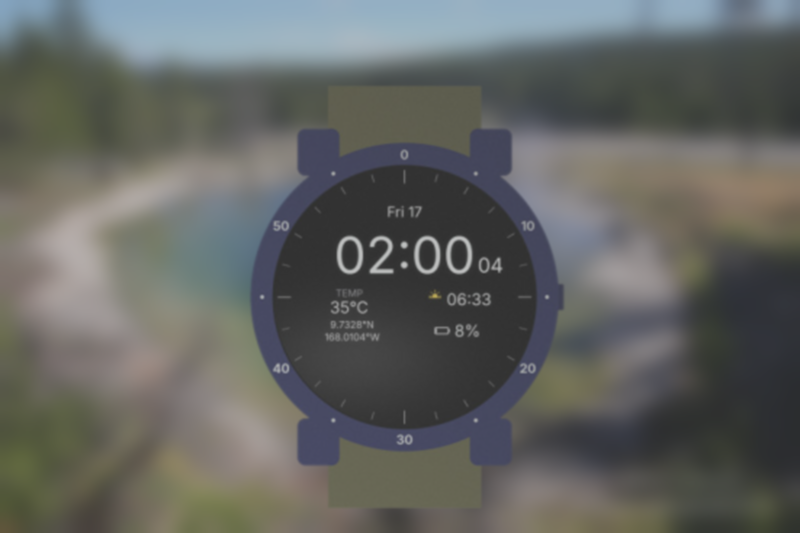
2:00:04
